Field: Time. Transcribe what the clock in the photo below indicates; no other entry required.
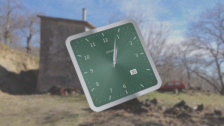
1:04
